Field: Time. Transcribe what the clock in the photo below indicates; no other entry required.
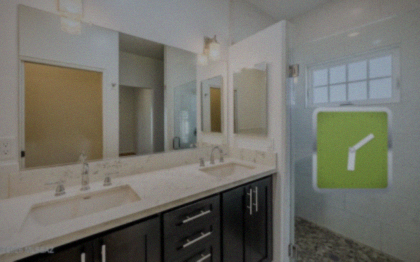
6:09
